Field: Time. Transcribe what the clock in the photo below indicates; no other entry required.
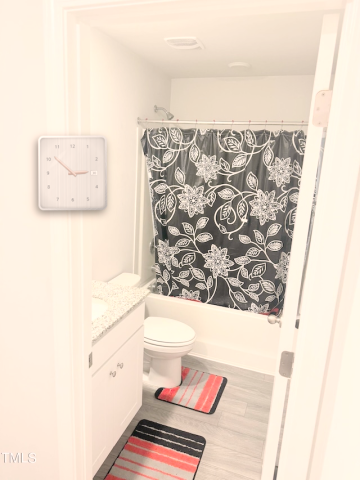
2:52
